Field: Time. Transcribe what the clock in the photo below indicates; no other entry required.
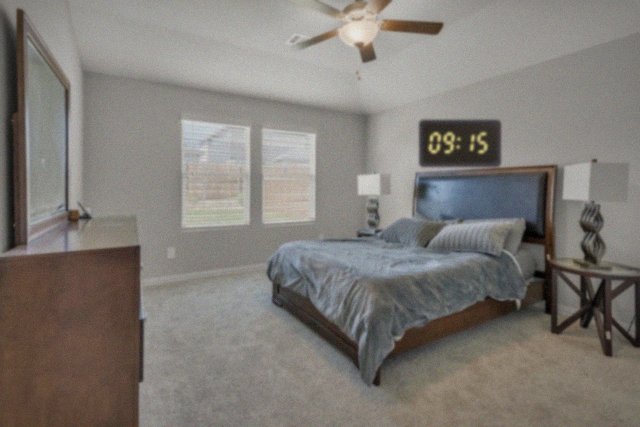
9:15
